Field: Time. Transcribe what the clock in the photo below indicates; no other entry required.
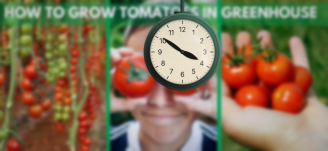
3:51
